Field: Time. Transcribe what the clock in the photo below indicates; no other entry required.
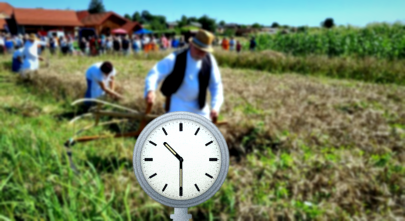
10:30
